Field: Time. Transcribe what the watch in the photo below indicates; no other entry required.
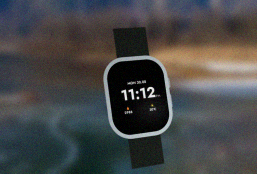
11:12
